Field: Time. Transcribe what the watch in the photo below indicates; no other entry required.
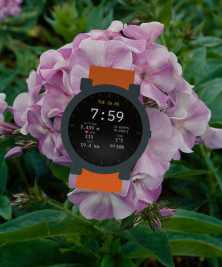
7:59
